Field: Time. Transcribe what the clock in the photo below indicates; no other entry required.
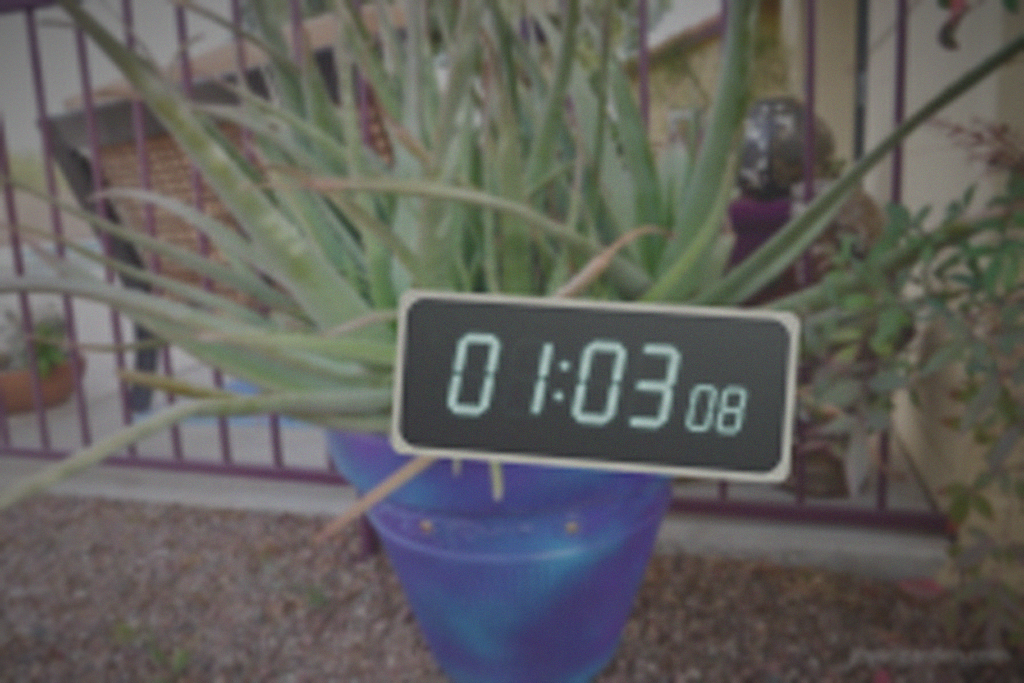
1:03:08
